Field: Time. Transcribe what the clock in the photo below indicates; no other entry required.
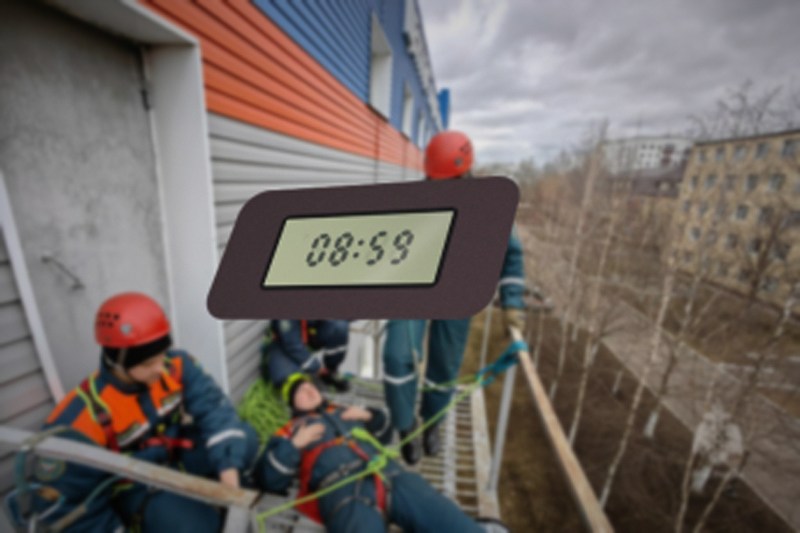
8:59
